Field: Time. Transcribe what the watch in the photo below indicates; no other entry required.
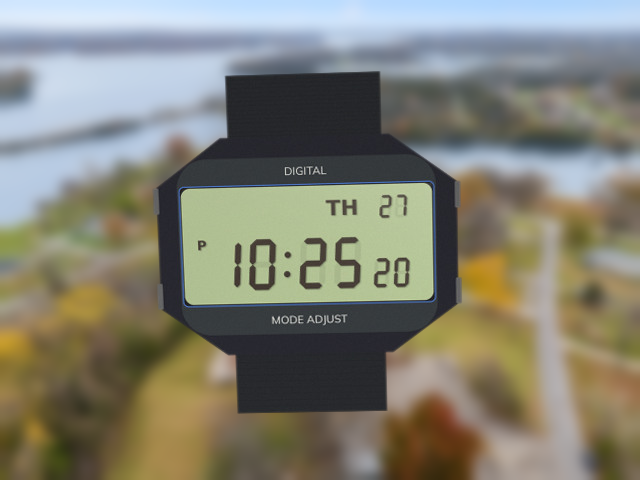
10:25:20
